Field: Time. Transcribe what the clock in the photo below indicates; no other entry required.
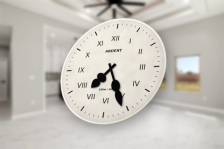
7:26
